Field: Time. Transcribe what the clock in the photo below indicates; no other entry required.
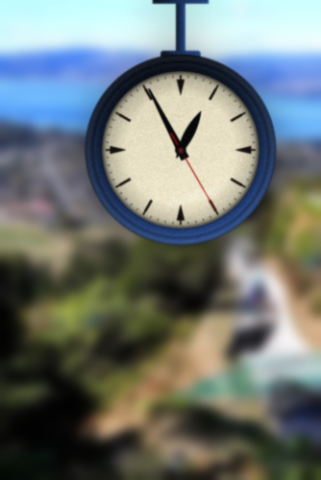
12:55:25
